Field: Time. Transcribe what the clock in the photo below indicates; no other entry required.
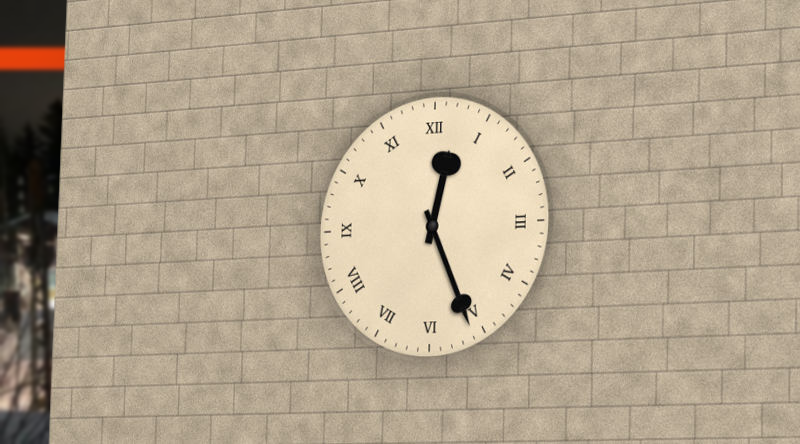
12:26
